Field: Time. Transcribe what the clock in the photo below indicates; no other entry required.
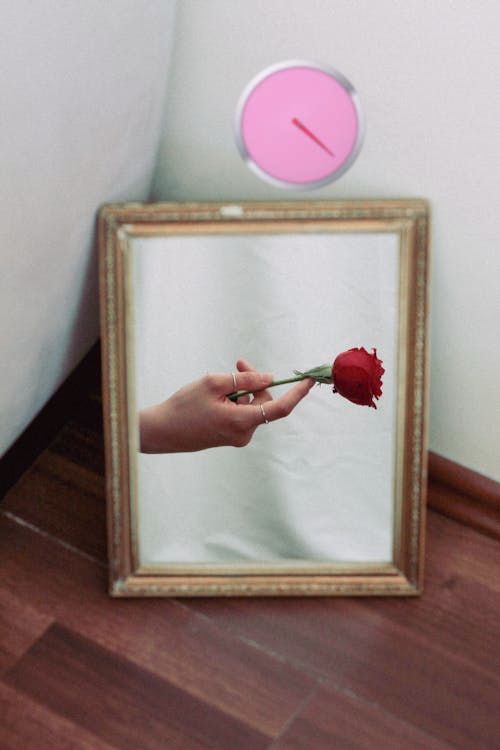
4:22
